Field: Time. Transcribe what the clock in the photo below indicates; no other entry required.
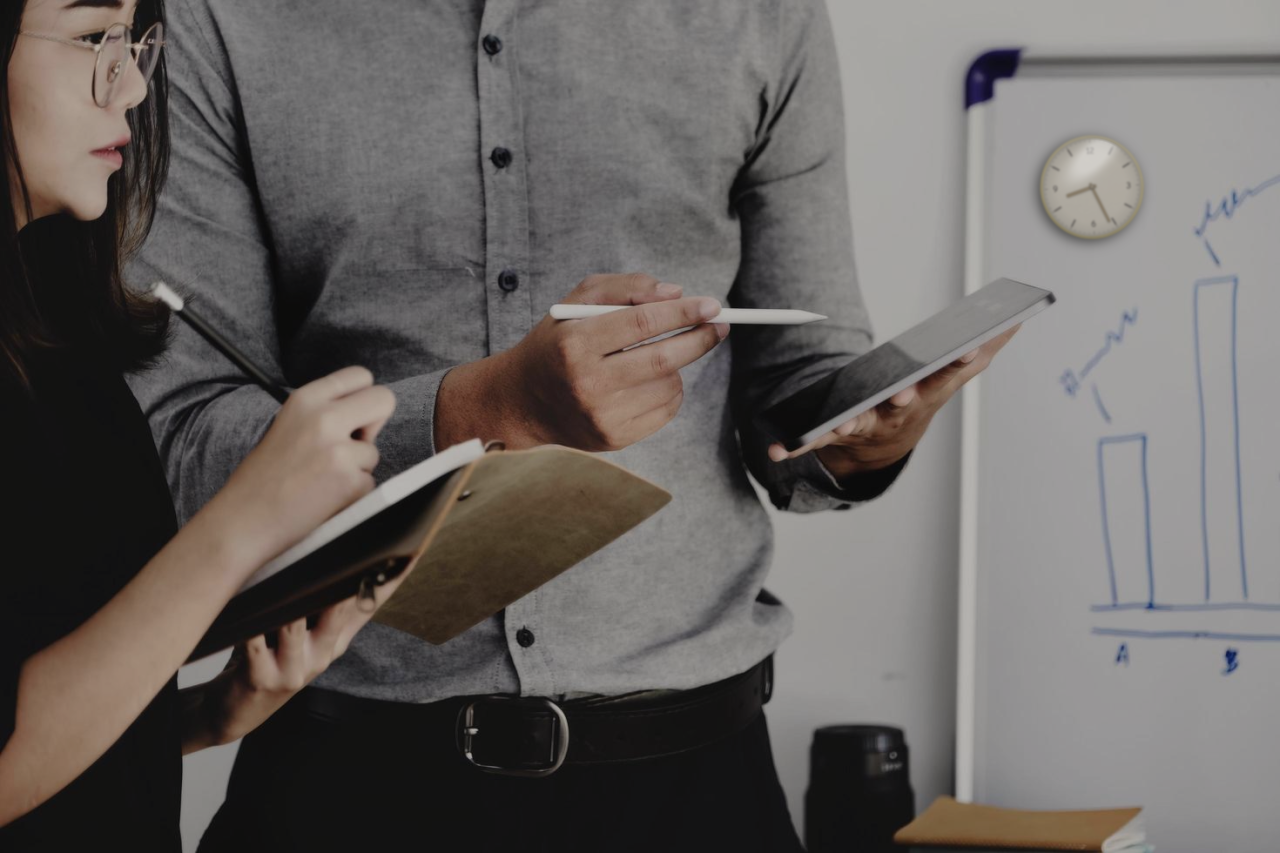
8:26
